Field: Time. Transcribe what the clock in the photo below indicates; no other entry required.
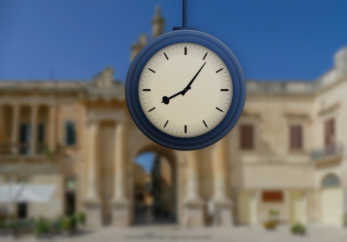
8:06
